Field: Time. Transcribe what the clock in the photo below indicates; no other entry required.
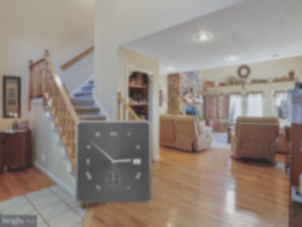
2:52
